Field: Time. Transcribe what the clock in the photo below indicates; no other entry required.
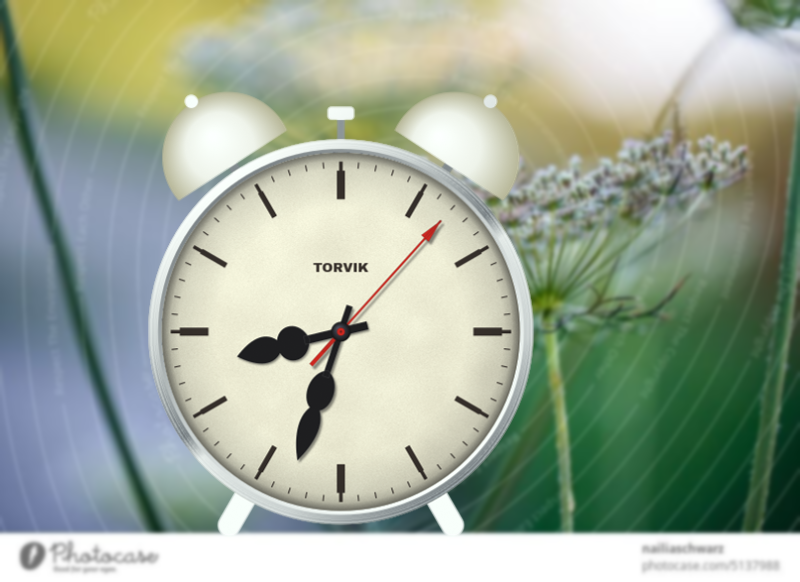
8:33:07
